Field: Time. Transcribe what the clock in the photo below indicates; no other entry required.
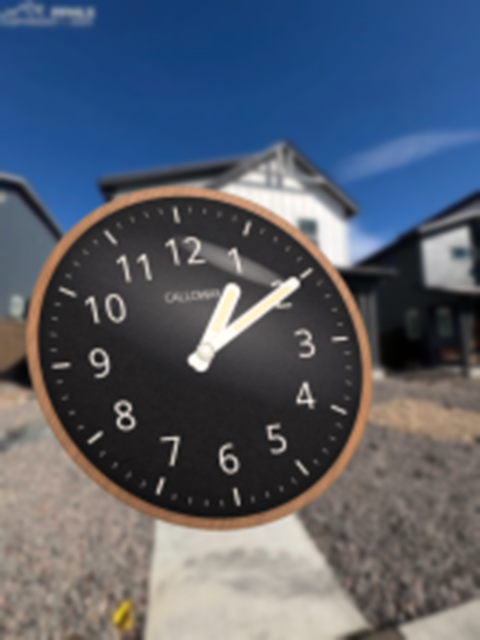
1:10
